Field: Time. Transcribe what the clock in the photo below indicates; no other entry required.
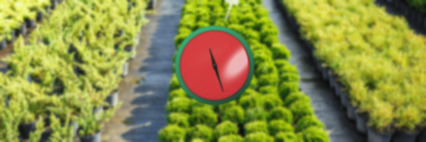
11:27
